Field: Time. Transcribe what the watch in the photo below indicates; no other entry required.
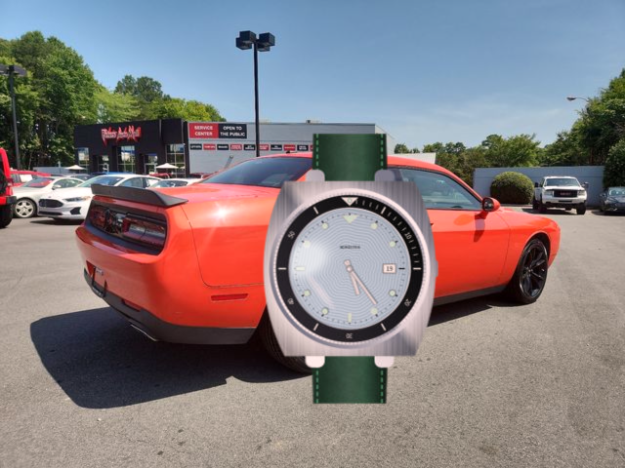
5:24
